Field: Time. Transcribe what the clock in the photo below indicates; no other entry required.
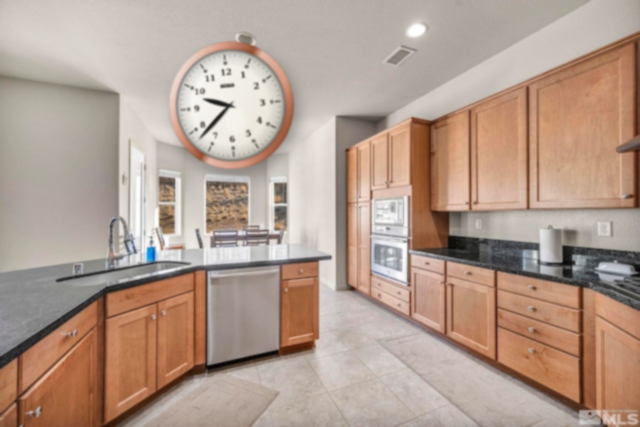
9:38
